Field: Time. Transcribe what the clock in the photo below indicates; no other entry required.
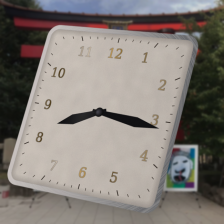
8:16
